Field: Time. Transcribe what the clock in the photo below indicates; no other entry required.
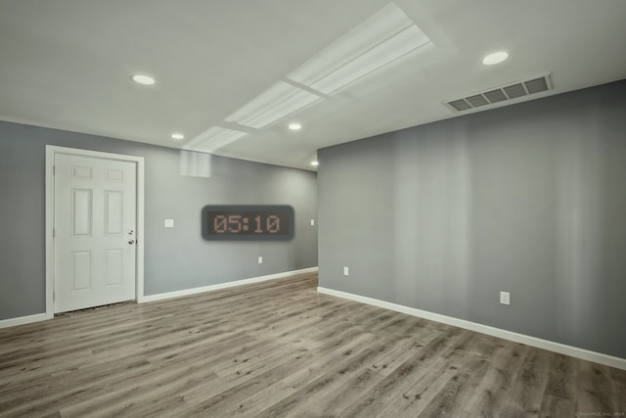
5:10
